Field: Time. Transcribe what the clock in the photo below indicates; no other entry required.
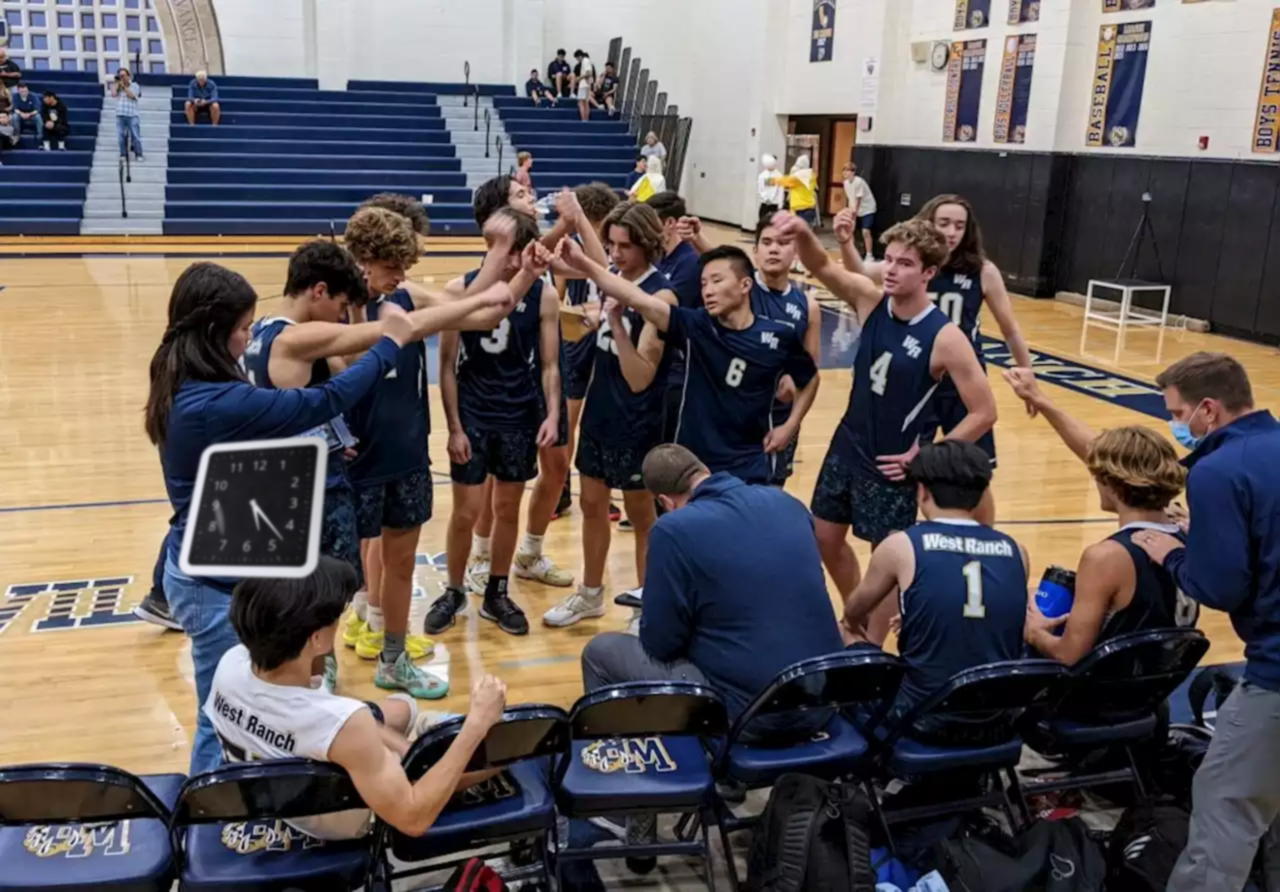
5:23
